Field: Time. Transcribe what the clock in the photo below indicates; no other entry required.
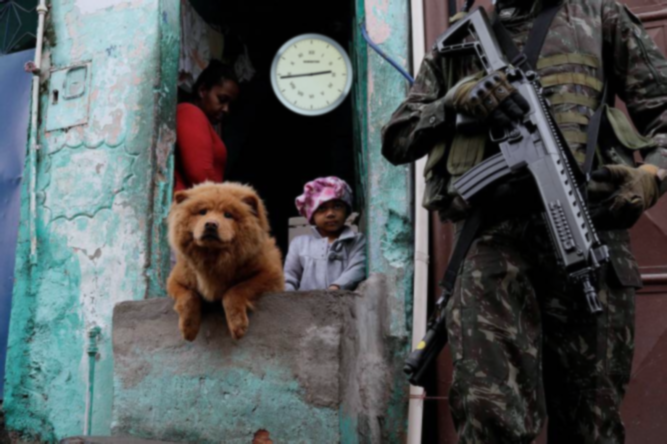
2:44
